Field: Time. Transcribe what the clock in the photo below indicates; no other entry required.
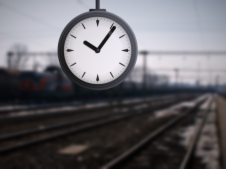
10:06
